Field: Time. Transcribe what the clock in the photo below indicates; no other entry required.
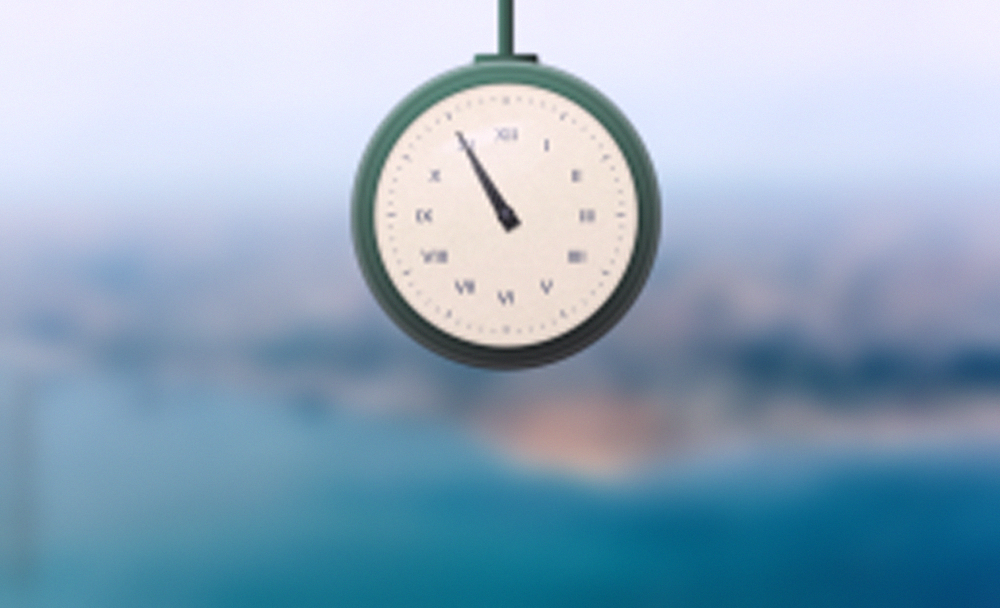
10:55
